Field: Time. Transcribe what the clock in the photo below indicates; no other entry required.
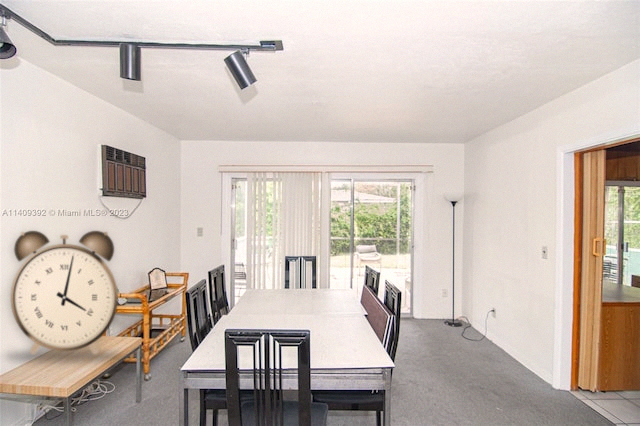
4:02
